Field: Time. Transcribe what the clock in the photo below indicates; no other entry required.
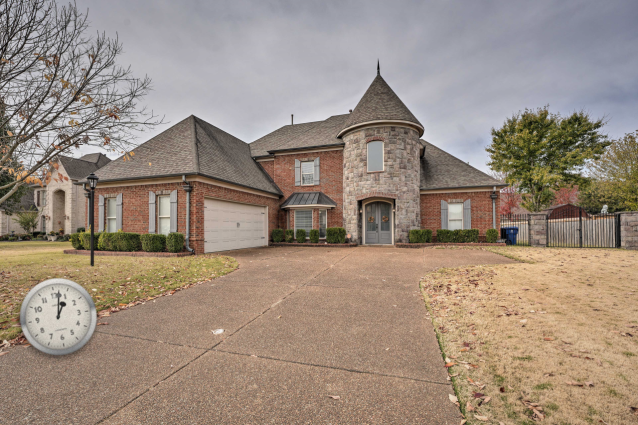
1:02
